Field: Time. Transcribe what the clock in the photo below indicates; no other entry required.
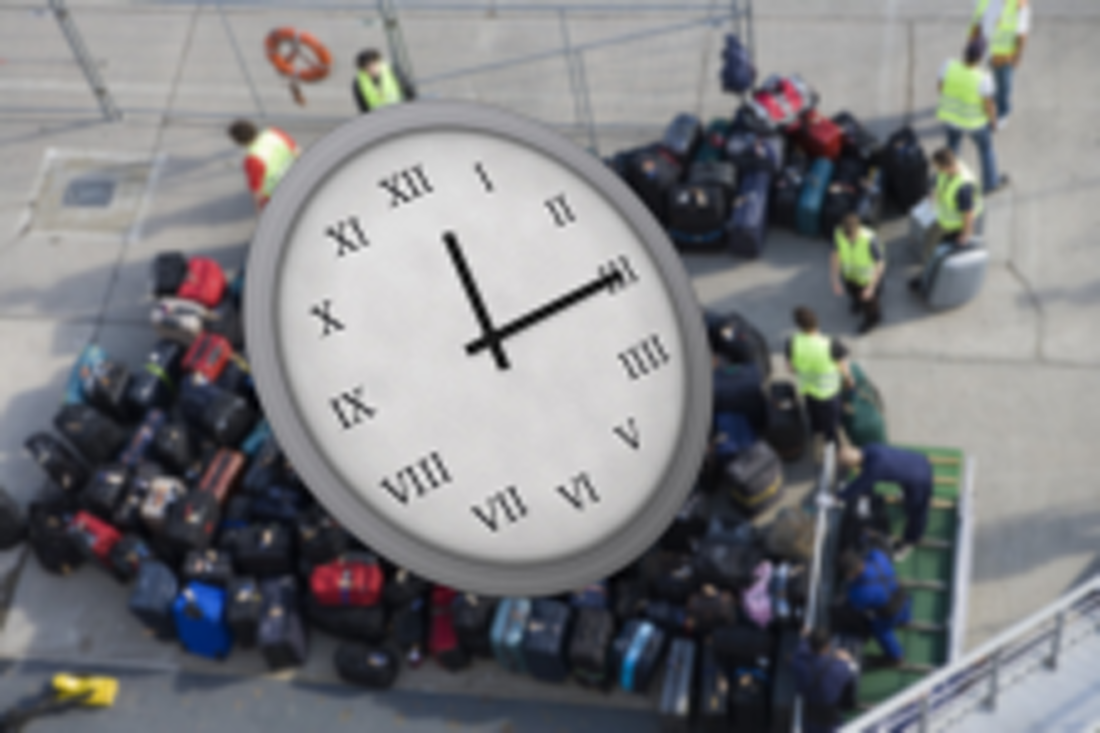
12:15
